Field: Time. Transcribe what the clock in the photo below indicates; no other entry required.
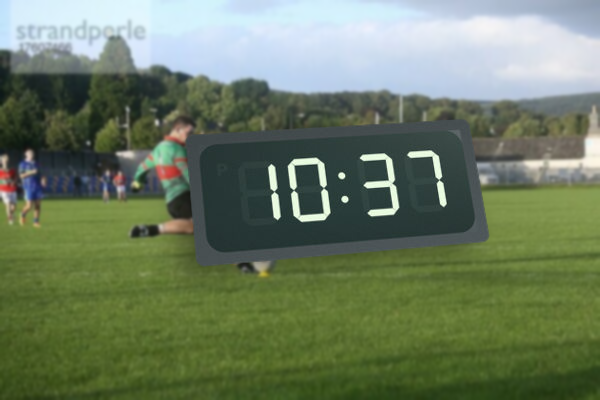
10:37
